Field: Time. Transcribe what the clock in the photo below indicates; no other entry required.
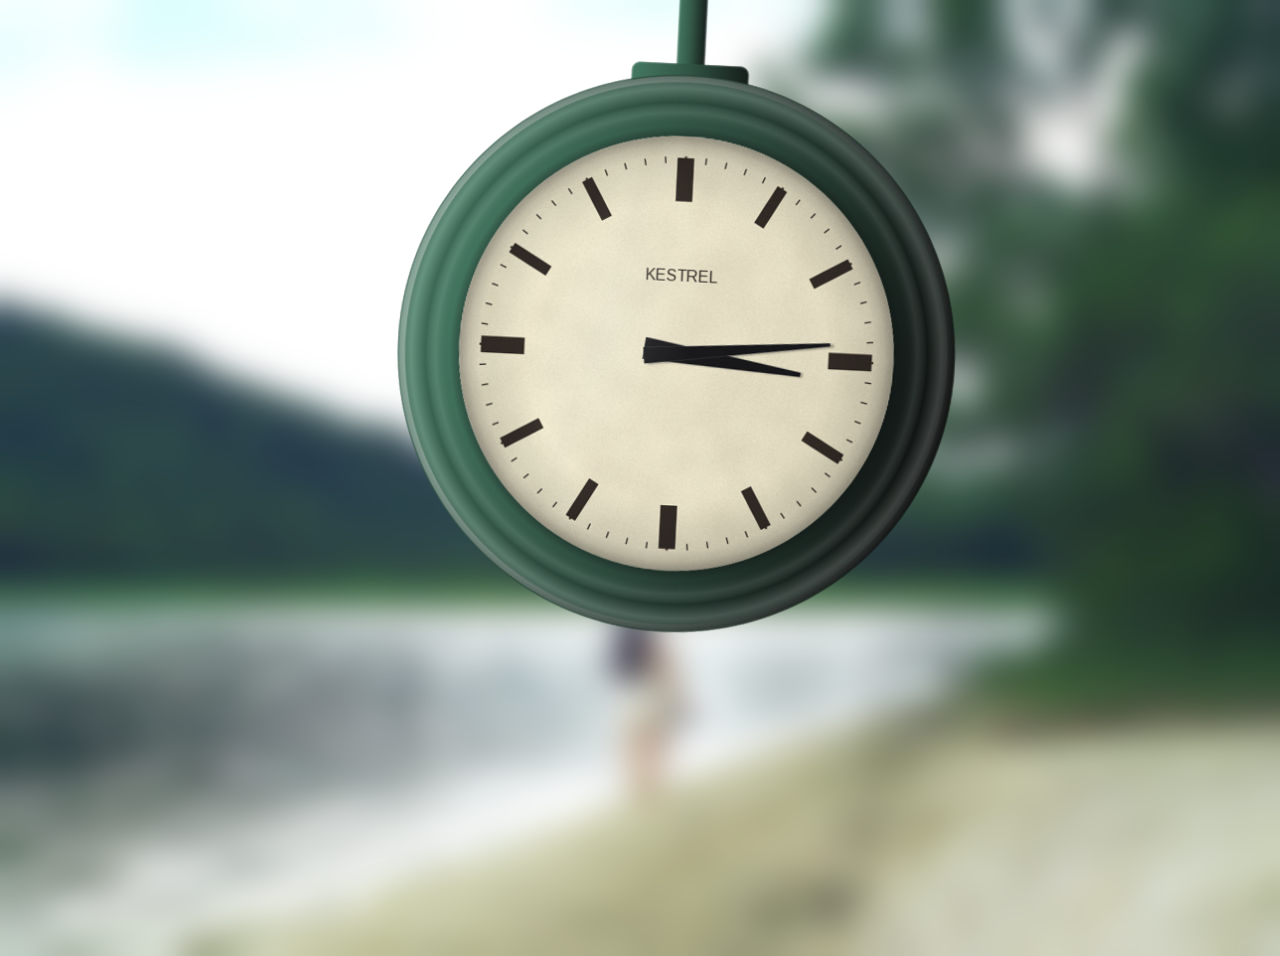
3:14
